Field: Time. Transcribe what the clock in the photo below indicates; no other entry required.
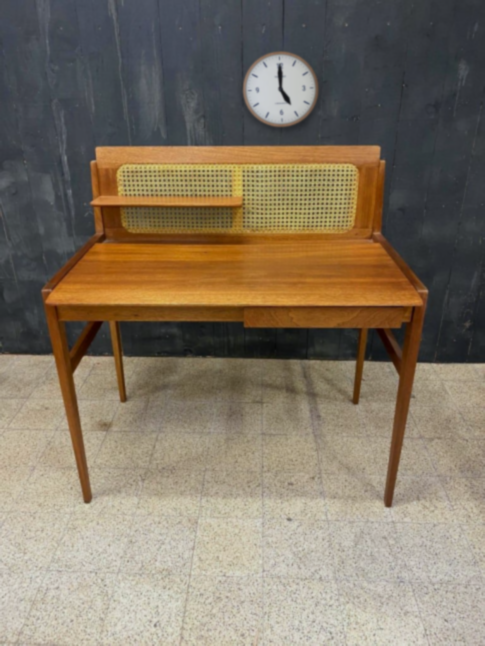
5:00
